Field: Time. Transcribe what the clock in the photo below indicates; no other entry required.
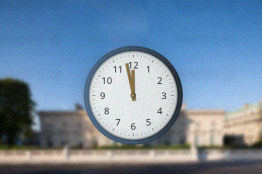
11:58
